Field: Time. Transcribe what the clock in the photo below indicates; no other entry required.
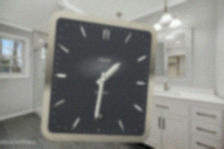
1:31
